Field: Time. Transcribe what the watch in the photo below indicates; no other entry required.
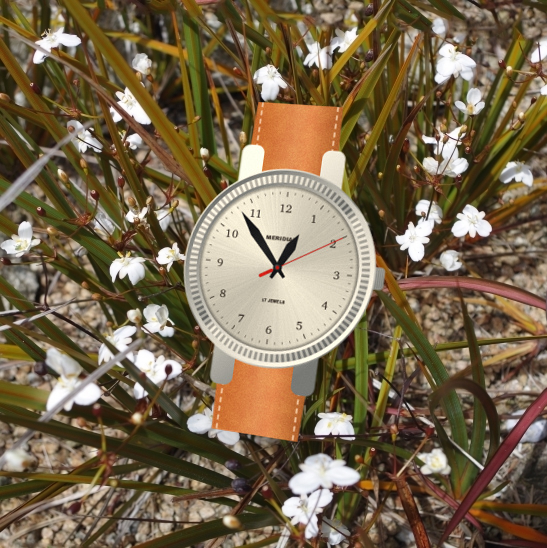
12:53:10
